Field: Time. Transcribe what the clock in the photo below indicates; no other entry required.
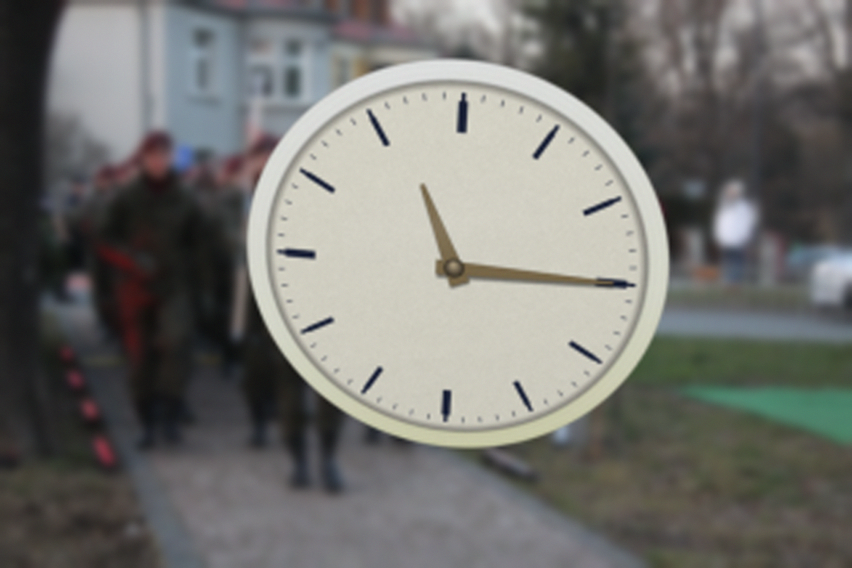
11:15
